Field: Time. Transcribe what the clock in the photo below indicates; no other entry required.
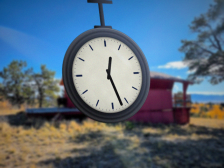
12:27
